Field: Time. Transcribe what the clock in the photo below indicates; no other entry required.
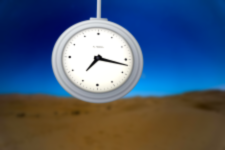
7:17
